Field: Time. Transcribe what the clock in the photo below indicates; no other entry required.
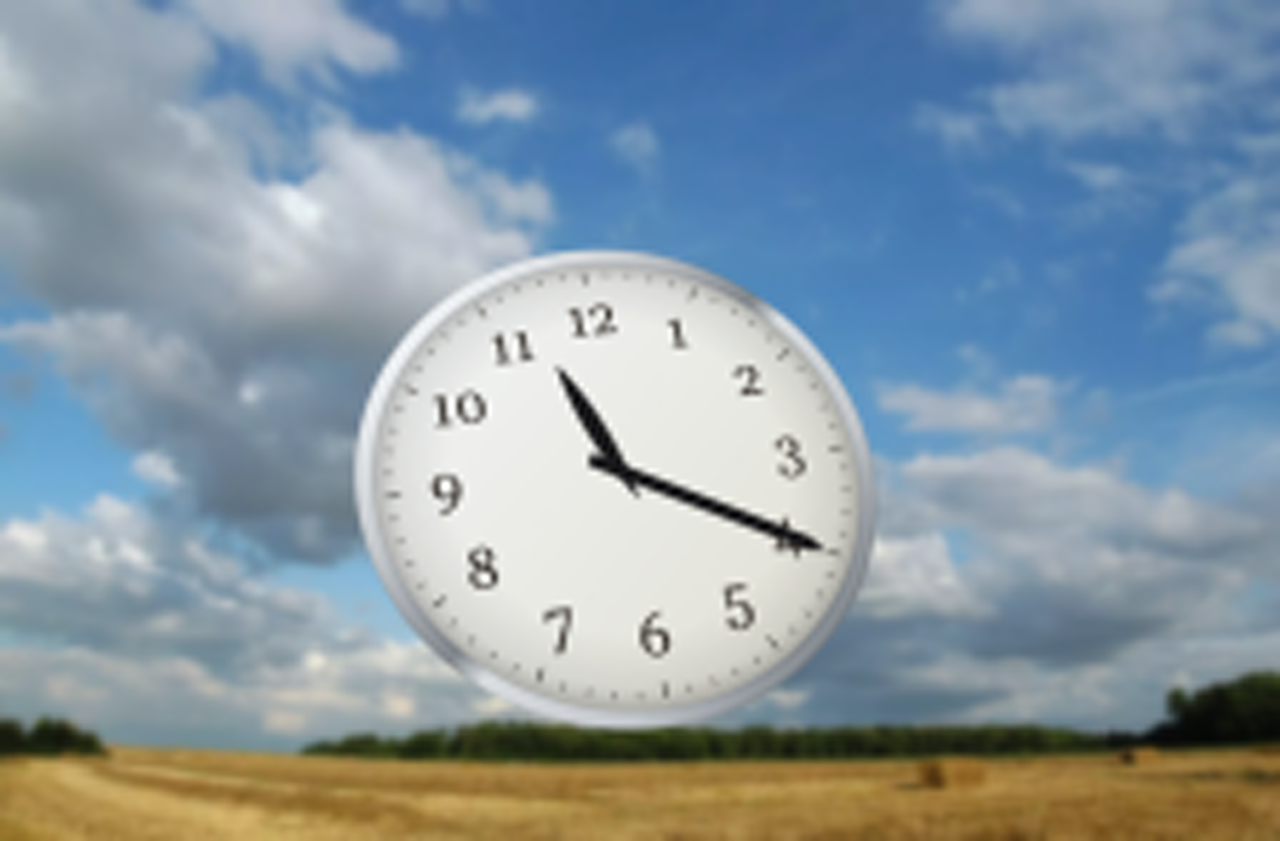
11:20
